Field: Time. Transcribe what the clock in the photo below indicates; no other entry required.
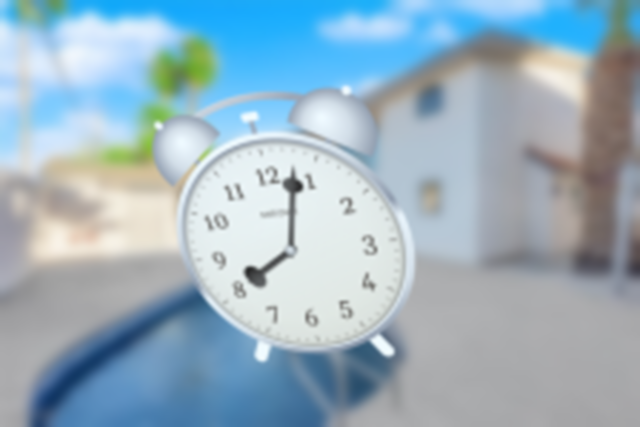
8:03
